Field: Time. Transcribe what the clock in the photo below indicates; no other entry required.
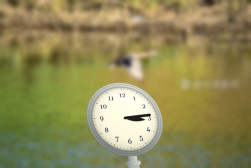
3:14
